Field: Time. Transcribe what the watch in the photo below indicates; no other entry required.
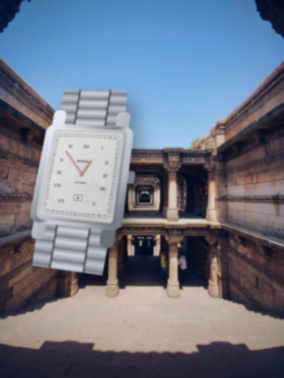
12:53
